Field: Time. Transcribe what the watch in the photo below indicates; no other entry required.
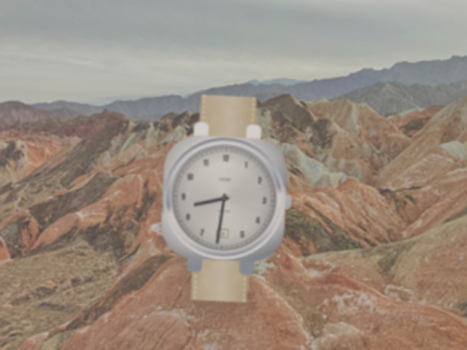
8:31
